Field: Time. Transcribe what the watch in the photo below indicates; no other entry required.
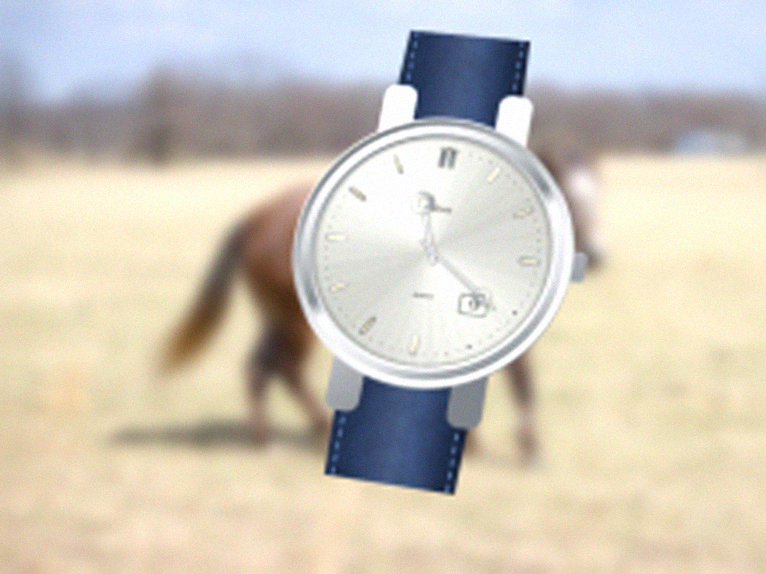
11:21
